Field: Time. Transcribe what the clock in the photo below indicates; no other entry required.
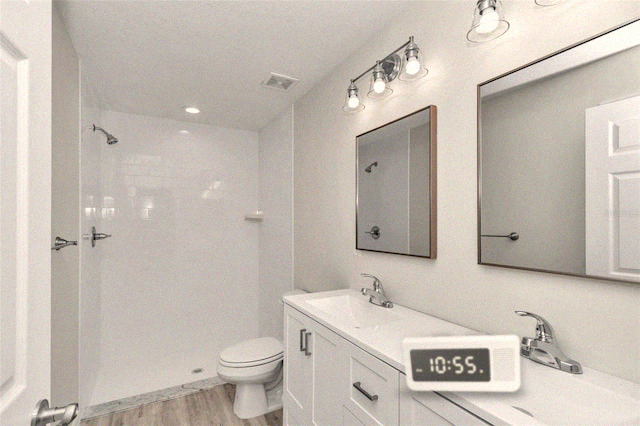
10:55
